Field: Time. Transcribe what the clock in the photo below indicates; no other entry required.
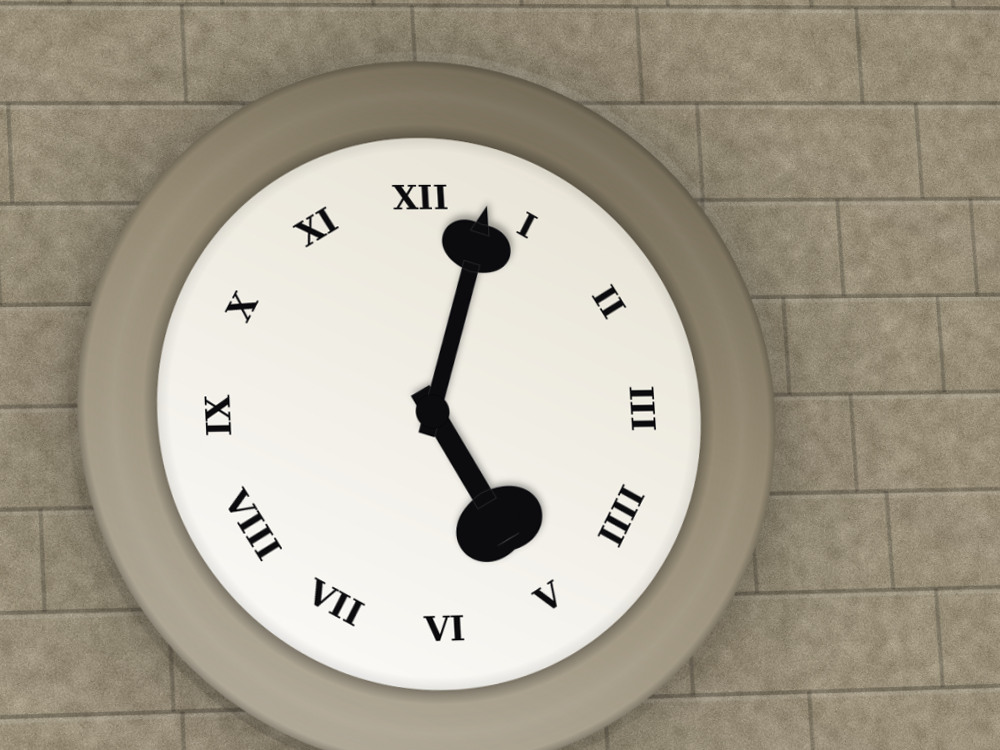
5:03
